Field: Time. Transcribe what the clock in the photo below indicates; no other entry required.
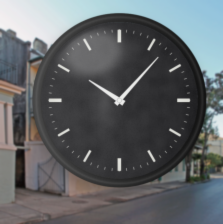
10:07
